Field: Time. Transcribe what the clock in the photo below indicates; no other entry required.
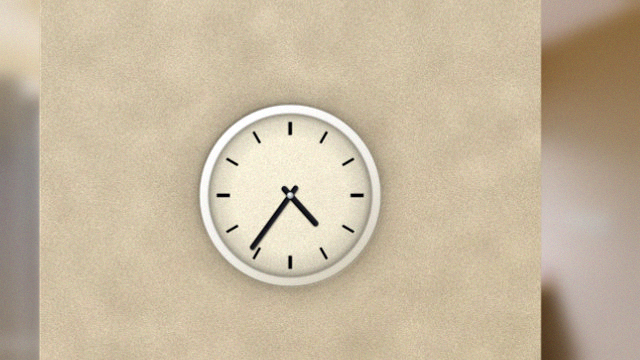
4:36
